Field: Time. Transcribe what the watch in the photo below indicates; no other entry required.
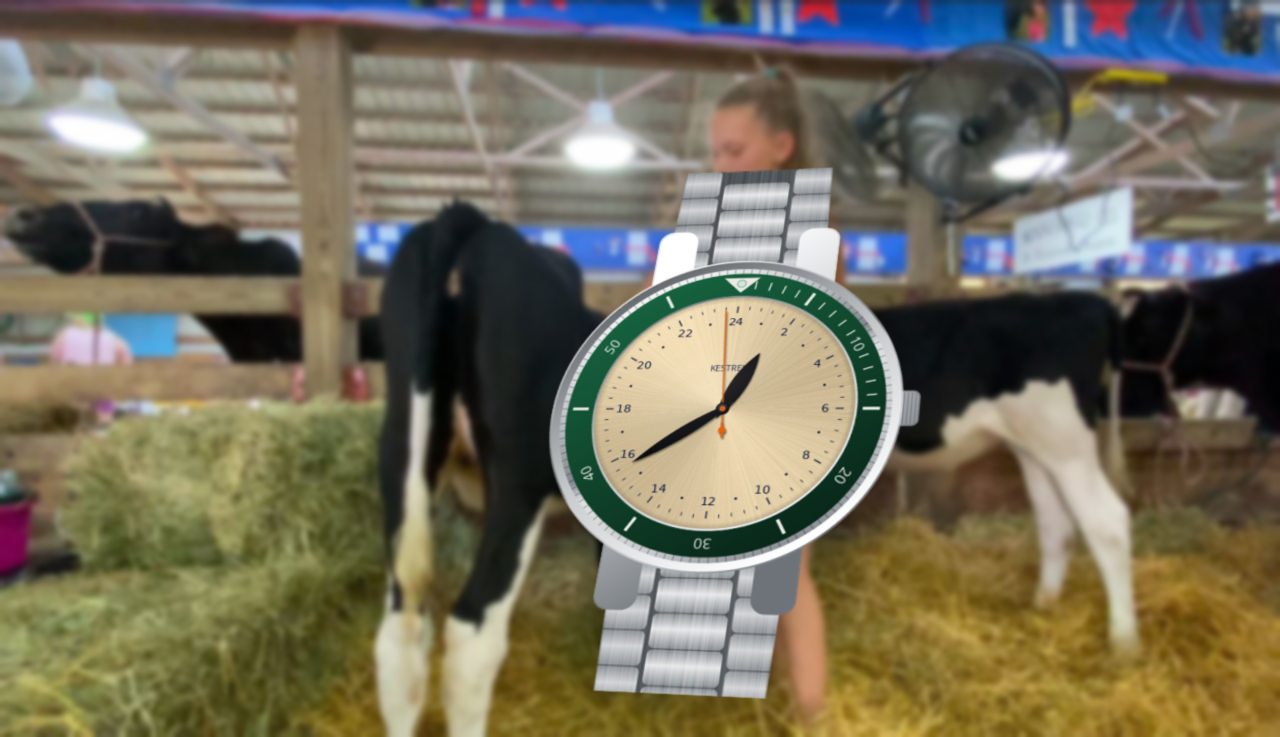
1:38:59
